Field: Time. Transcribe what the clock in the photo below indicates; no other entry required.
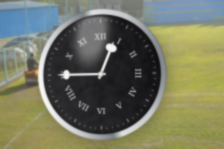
12:45
